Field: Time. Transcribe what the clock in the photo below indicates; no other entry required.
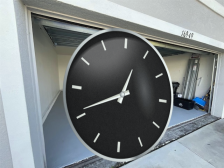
12:41
